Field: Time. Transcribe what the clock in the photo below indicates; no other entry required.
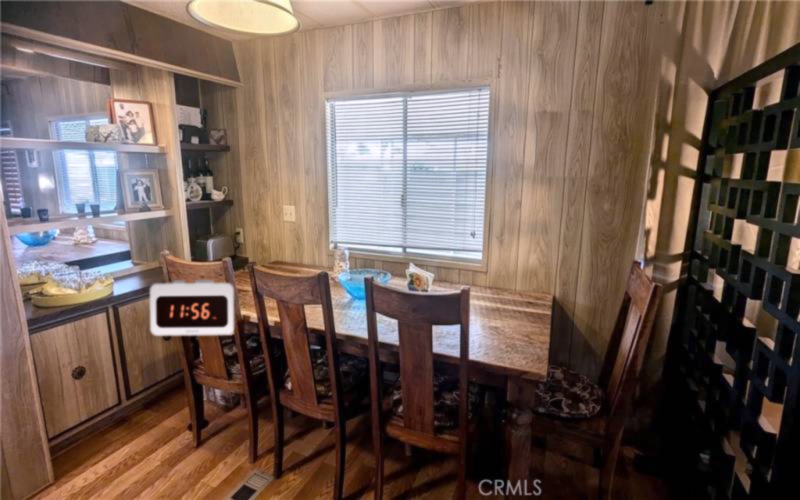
11:56
